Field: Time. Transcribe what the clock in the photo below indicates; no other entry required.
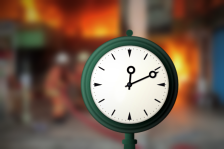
12:11
